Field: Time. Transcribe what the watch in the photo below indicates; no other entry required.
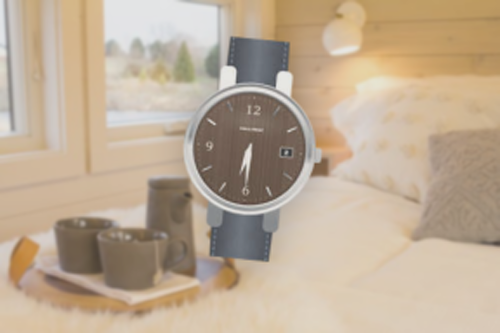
6:30
